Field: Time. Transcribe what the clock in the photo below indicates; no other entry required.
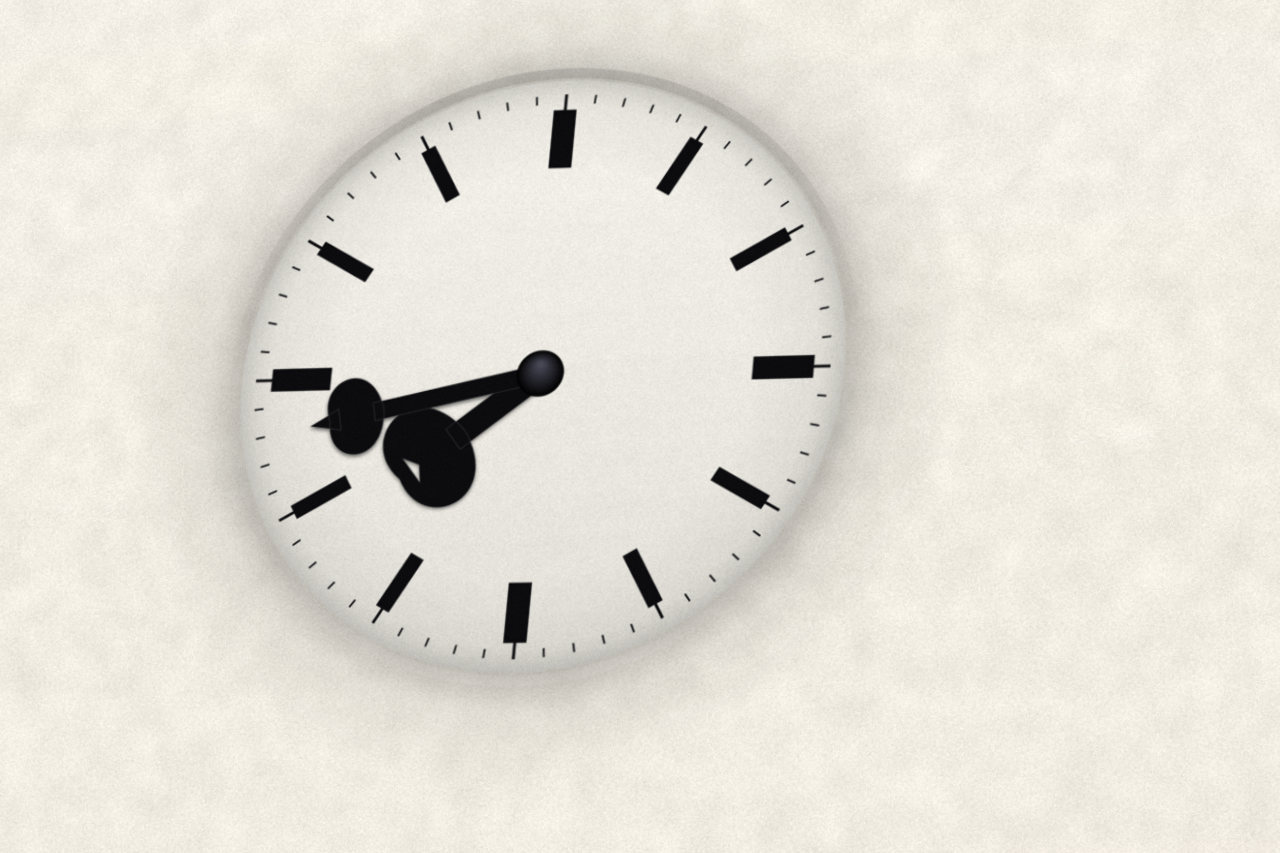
7:43
